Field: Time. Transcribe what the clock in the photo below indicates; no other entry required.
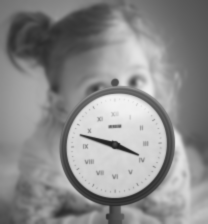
3:48
